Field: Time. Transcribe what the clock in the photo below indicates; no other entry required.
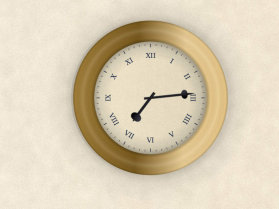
7:14
